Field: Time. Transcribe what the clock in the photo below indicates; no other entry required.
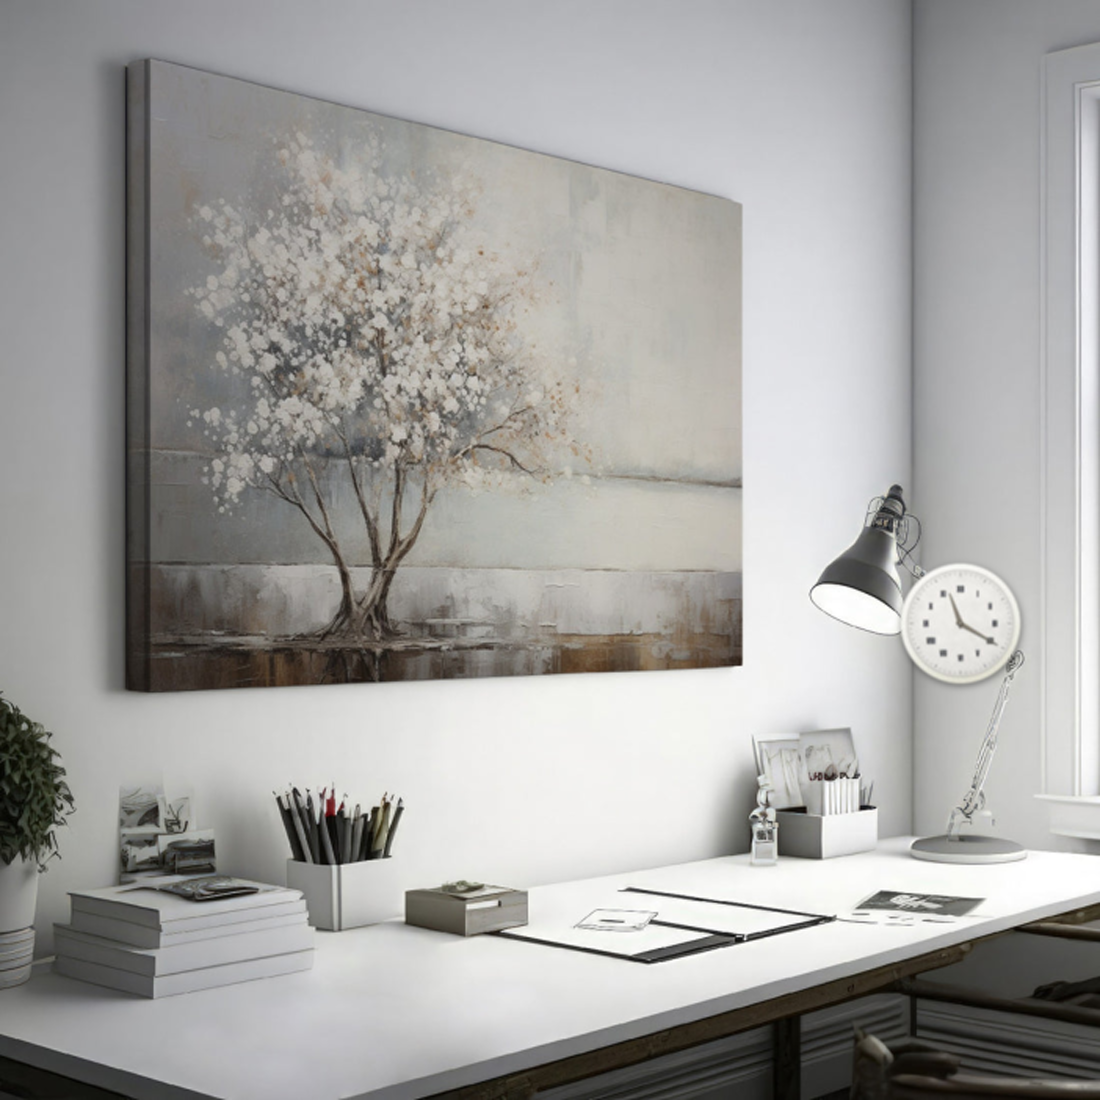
11:20
